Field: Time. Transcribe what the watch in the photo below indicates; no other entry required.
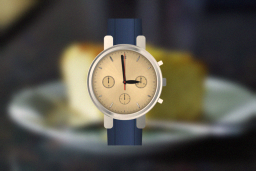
2:59
